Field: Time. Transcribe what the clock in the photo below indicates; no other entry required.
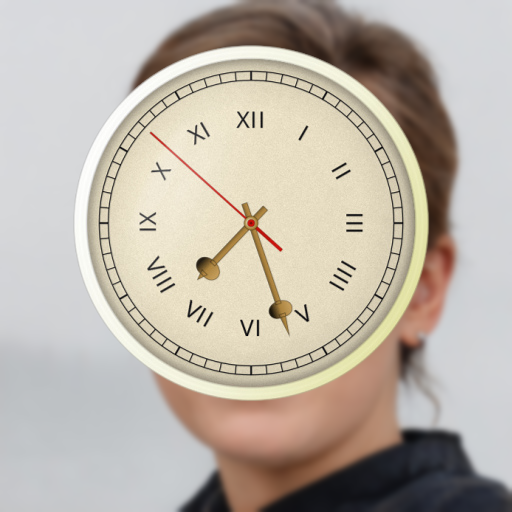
7:26:52
